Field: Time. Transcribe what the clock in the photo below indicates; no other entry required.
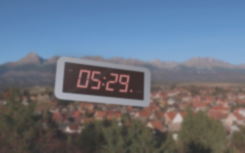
5:29
